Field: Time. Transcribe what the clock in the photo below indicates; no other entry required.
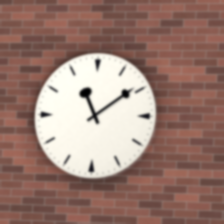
11:09
